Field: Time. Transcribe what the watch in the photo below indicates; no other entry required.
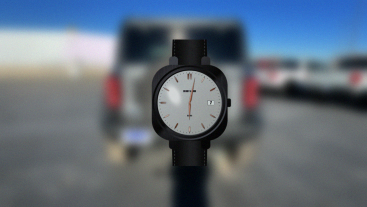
6:02
